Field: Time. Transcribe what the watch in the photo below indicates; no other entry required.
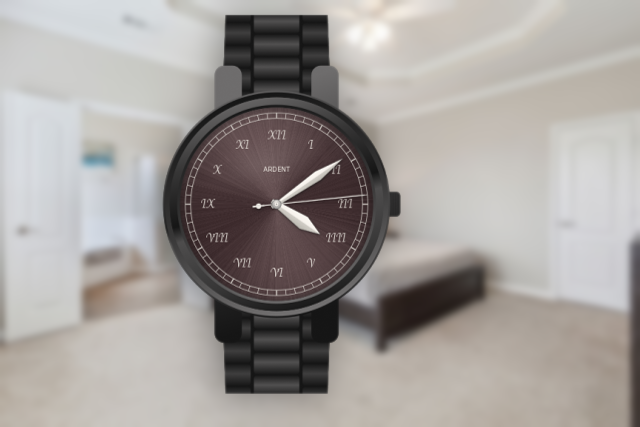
4:09:14
